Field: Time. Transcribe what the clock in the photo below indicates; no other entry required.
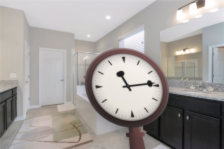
11:14
